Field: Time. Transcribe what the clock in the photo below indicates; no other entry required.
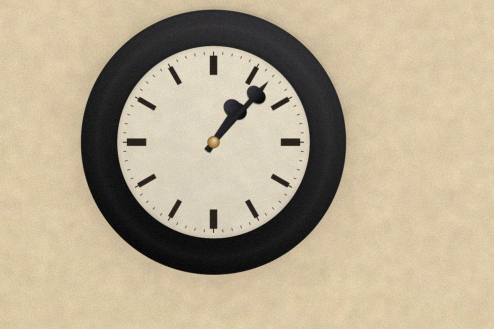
1:07
